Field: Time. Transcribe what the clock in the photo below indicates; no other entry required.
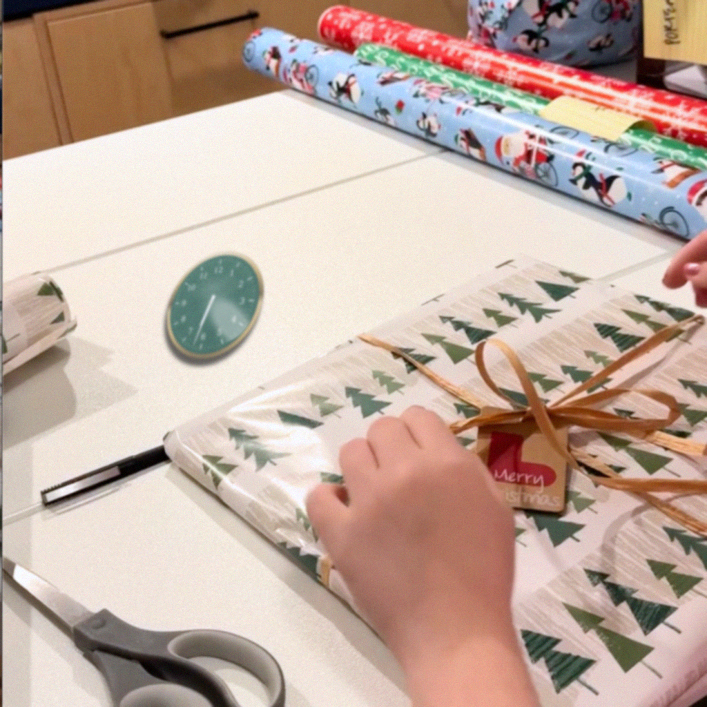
6:32
